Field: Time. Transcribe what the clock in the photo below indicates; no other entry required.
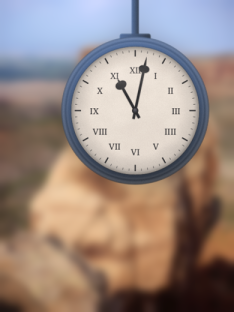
11:02
